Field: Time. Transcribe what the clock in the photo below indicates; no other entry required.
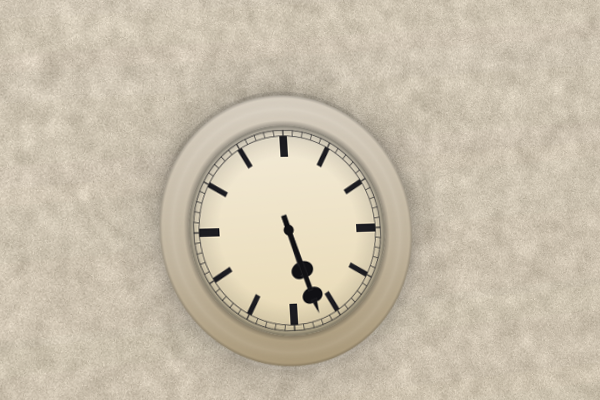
5:27
